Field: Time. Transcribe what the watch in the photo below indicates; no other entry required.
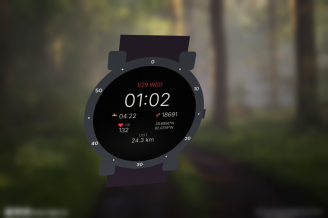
1:02
